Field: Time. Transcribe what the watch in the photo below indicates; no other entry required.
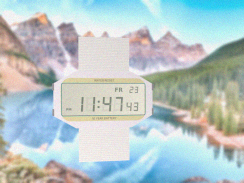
11:47:43
